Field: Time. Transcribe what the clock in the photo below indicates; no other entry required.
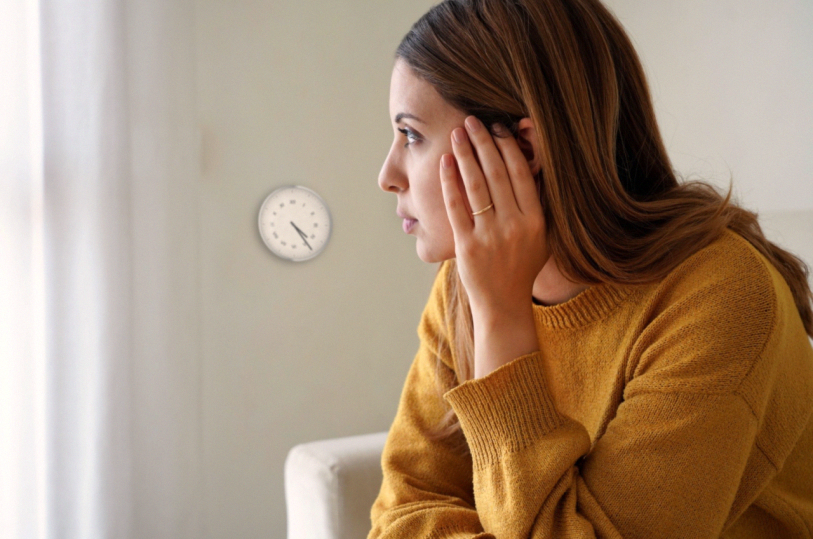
4:24
